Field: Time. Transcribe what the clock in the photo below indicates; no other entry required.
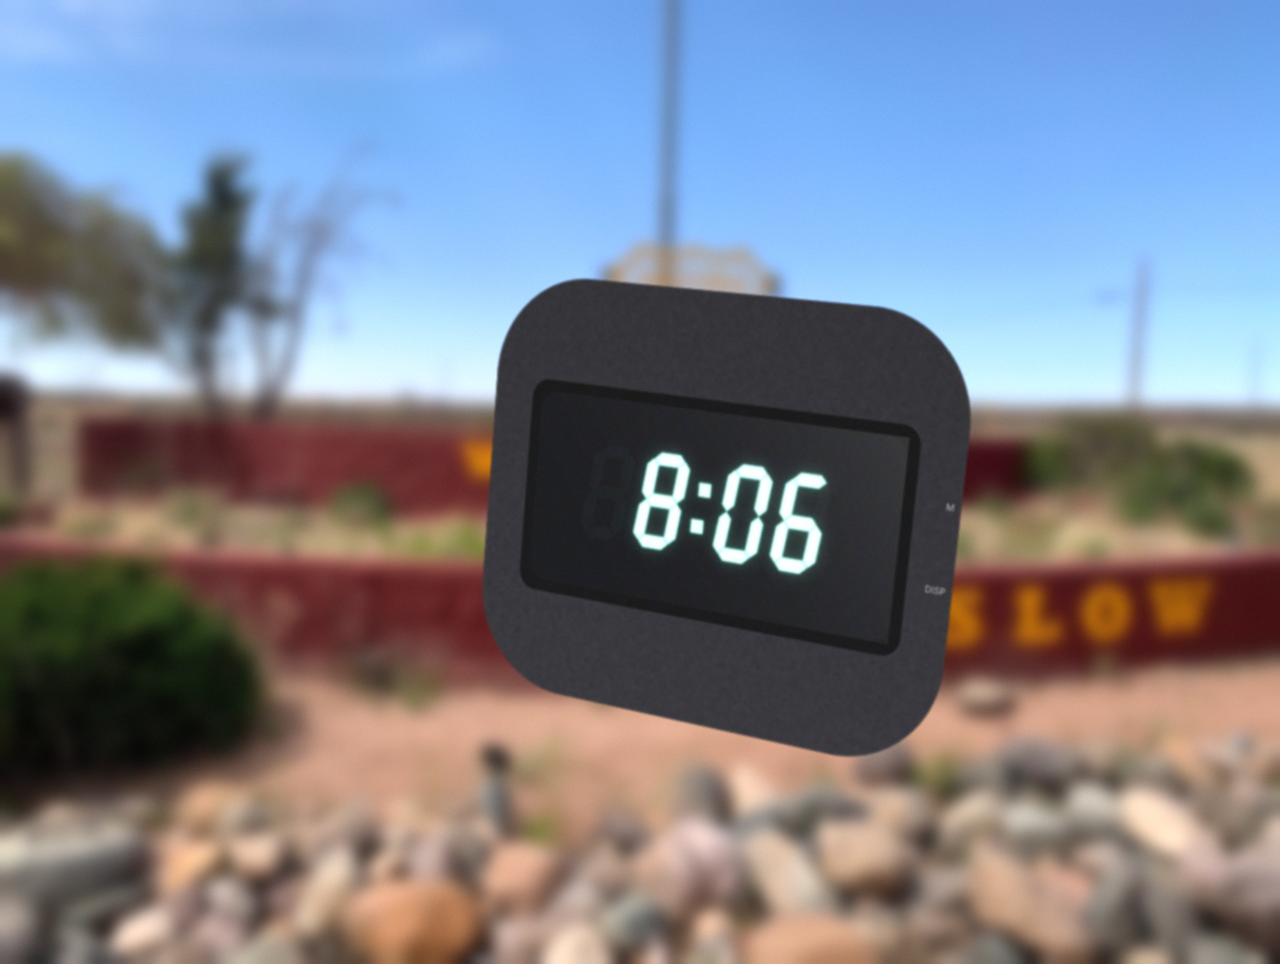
8:06
